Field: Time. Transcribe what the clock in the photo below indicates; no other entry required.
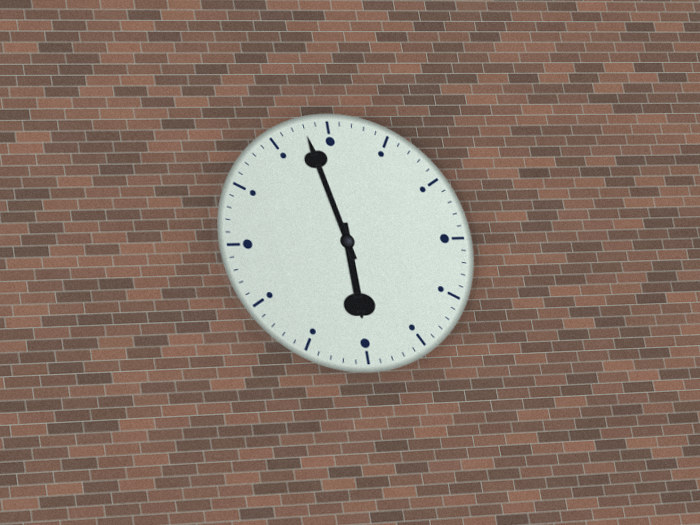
5:58
